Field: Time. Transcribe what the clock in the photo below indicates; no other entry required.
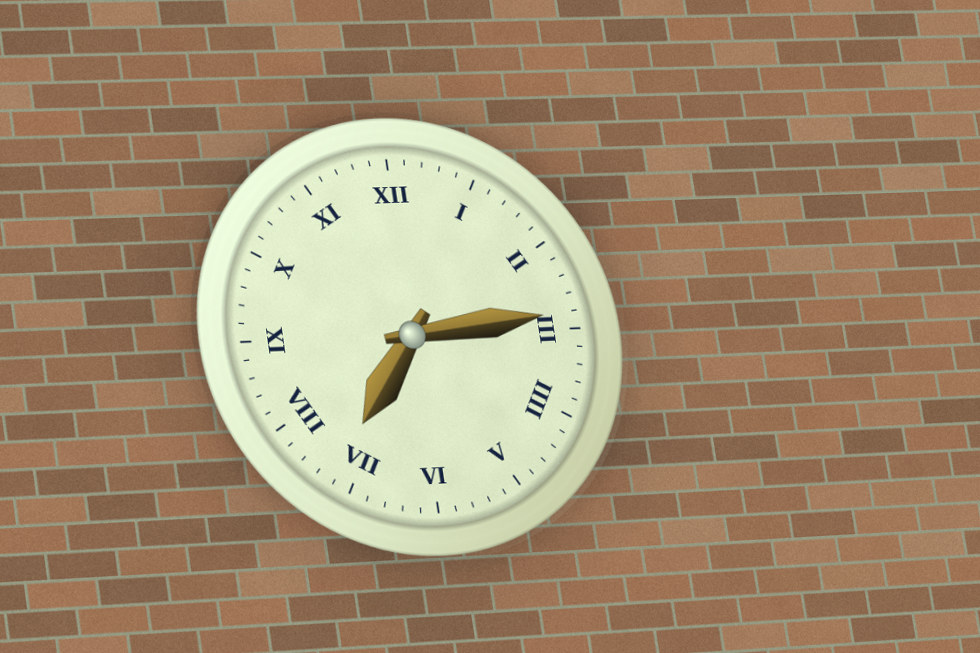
7:14
